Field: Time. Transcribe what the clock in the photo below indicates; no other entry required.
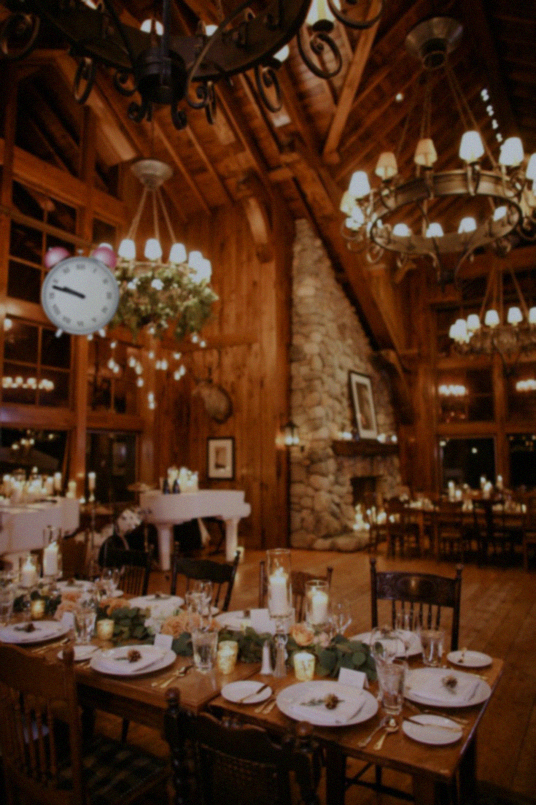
9:48
